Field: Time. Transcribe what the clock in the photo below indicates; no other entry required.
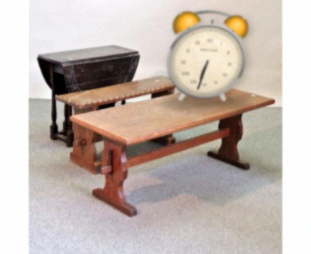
6:32
